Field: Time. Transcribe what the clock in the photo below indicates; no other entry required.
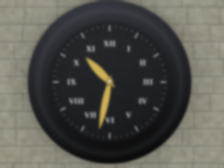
10:32
